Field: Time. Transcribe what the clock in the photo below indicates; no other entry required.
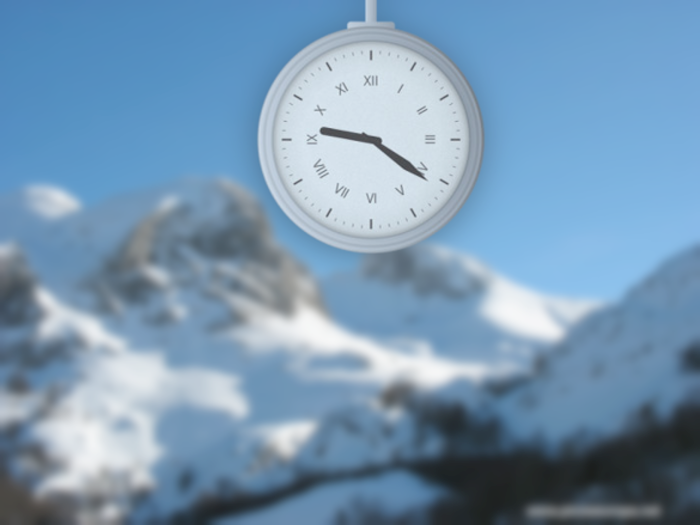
9:21
